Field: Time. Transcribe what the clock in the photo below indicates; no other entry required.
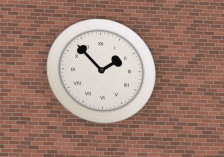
1:53
